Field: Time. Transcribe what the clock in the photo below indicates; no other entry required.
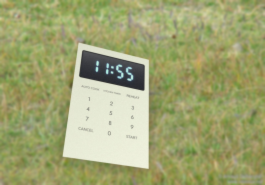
11:55
